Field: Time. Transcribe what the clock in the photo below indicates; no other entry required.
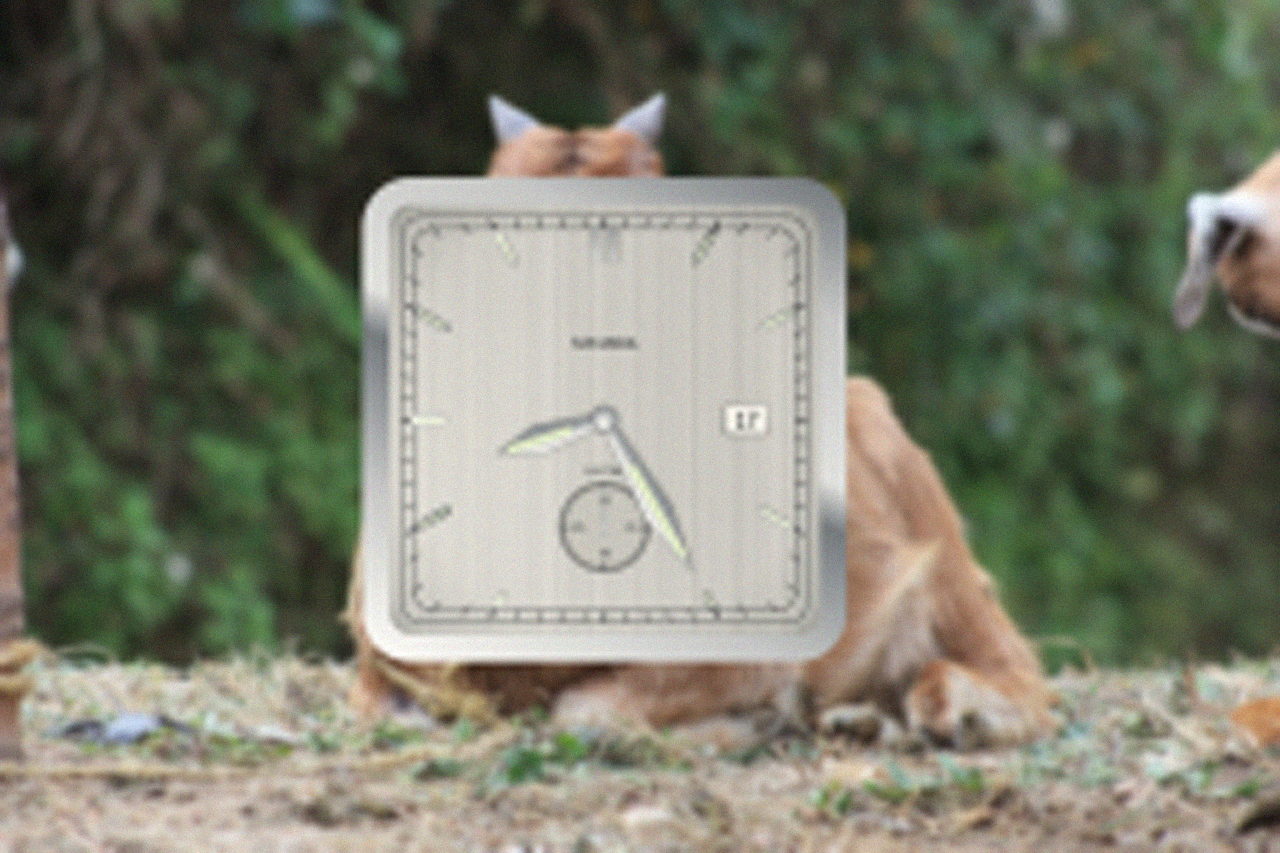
8:25
